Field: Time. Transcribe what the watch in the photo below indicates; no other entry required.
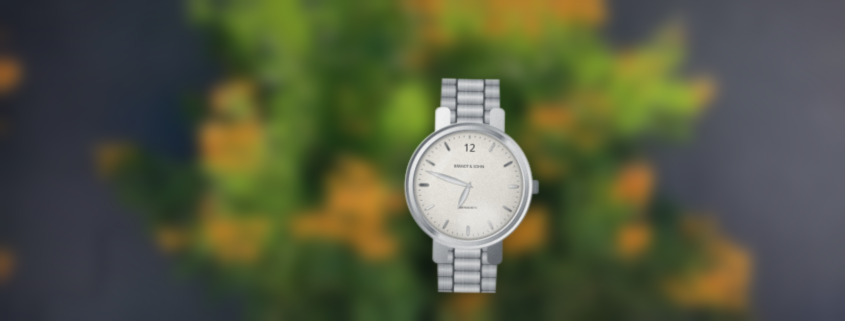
6:48
